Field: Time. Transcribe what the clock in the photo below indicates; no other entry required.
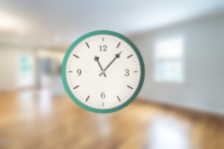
11:07
